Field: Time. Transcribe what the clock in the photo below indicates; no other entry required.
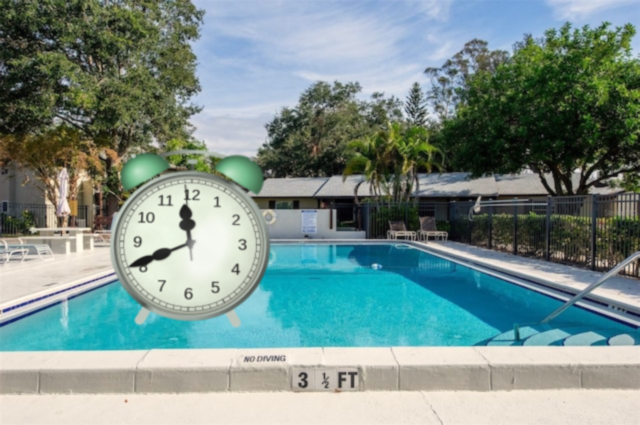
11:40:59
